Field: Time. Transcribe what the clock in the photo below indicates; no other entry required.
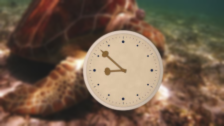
8:52
